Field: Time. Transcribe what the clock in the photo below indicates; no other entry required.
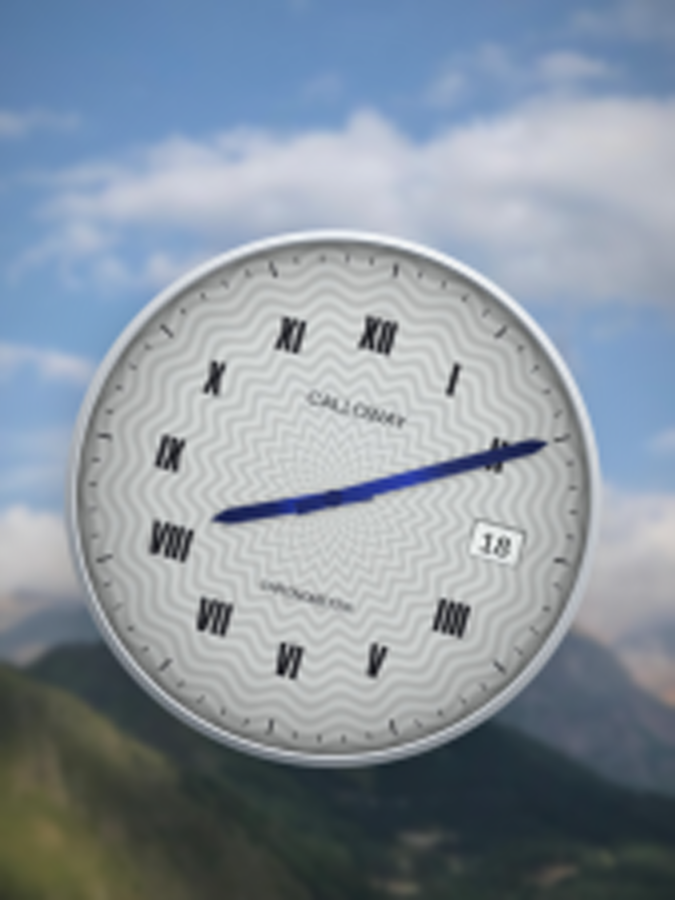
8:10
